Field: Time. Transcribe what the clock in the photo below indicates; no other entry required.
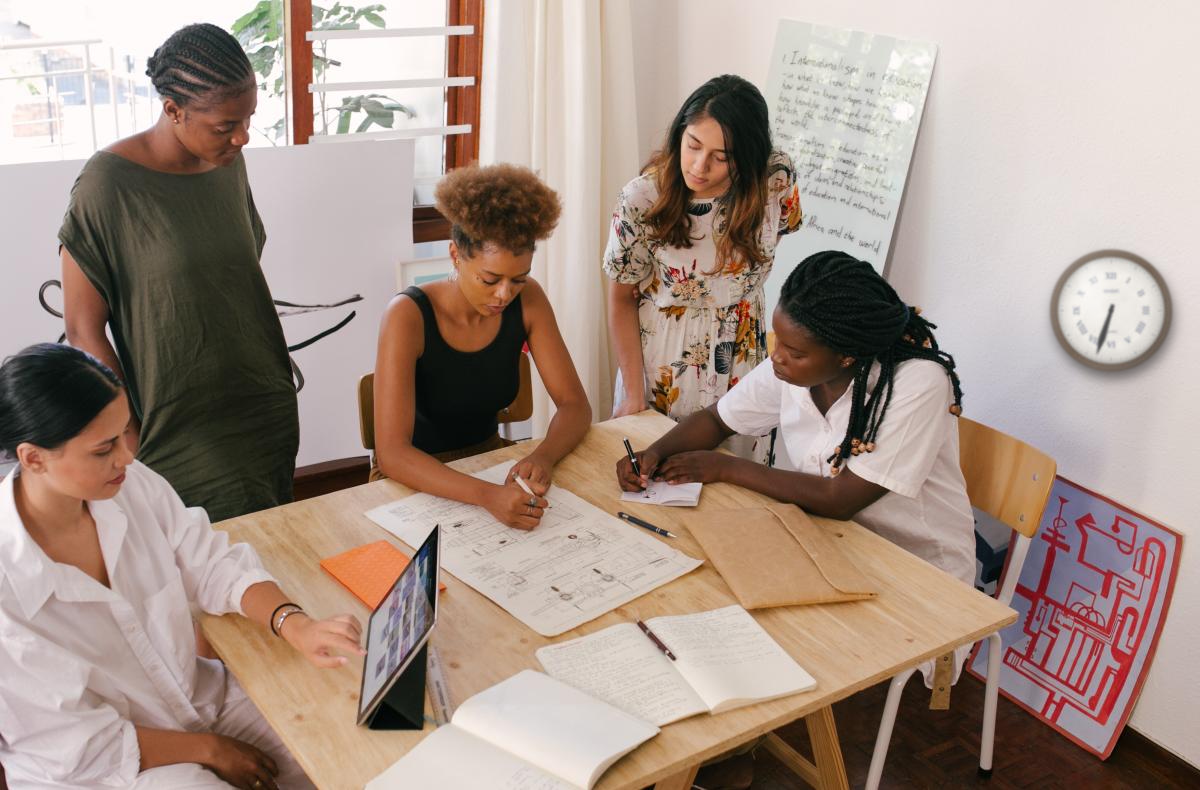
6:33
